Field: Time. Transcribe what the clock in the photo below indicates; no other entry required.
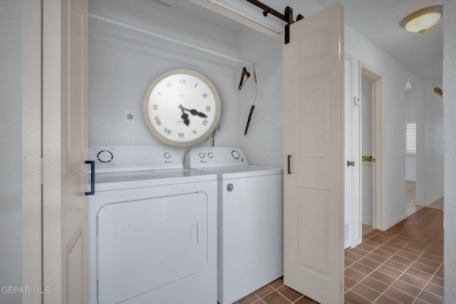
5:18
